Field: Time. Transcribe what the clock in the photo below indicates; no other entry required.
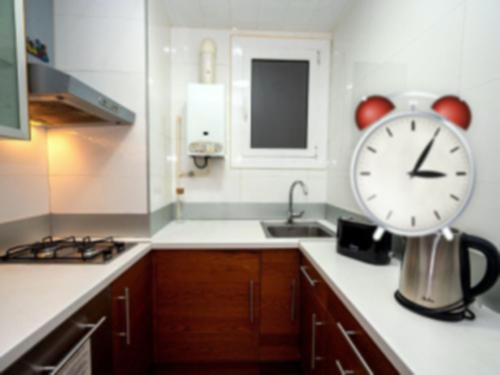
3:05
